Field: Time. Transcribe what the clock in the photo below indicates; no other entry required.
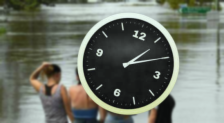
1:10
